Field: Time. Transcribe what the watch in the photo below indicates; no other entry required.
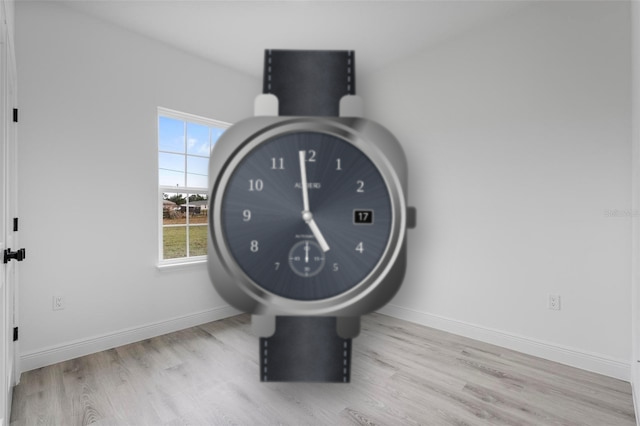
4:59
